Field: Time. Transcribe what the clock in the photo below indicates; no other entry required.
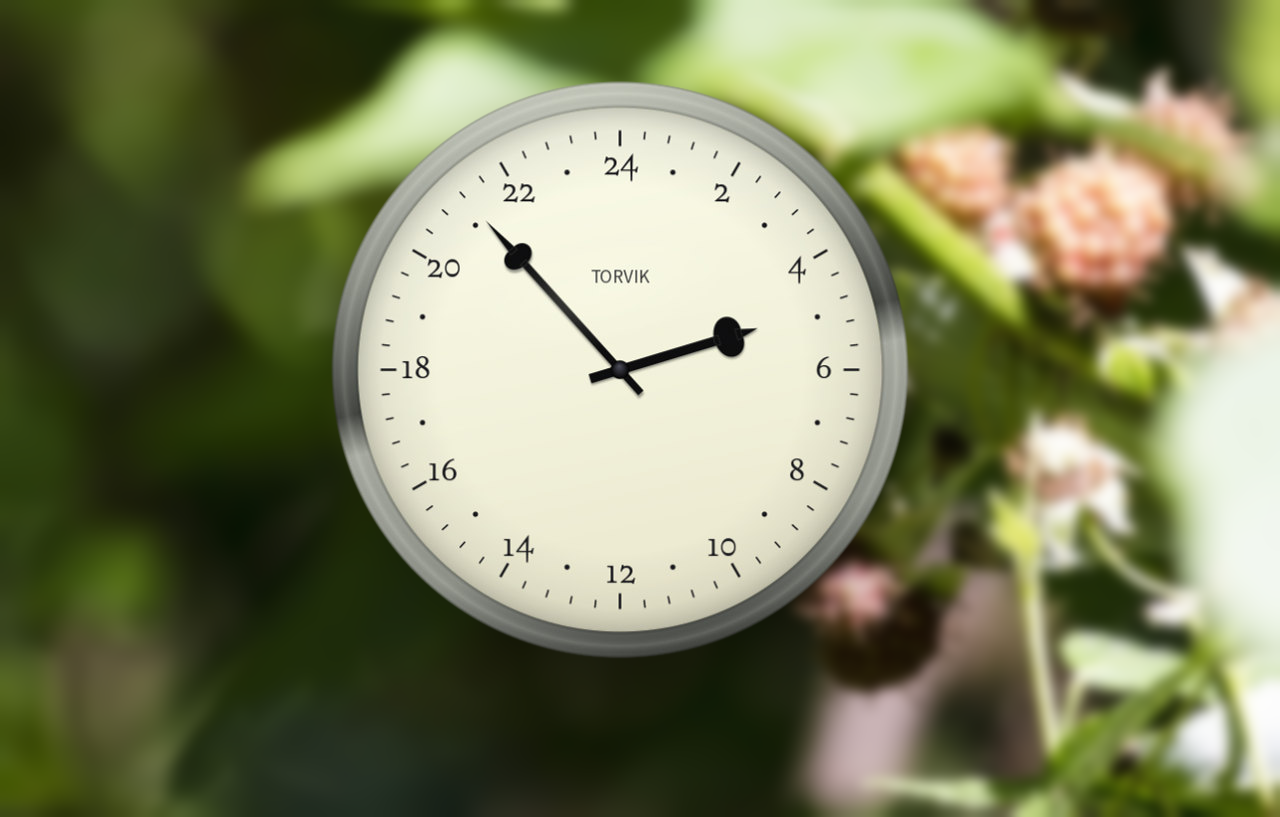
4:53
